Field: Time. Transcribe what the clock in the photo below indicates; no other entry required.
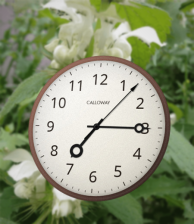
7:15:07
